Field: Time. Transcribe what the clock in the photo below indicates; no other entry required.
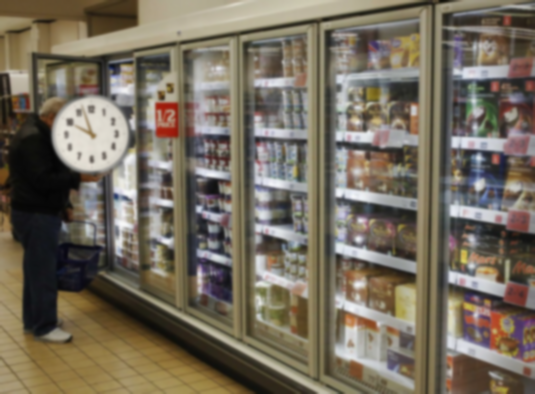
9:57
